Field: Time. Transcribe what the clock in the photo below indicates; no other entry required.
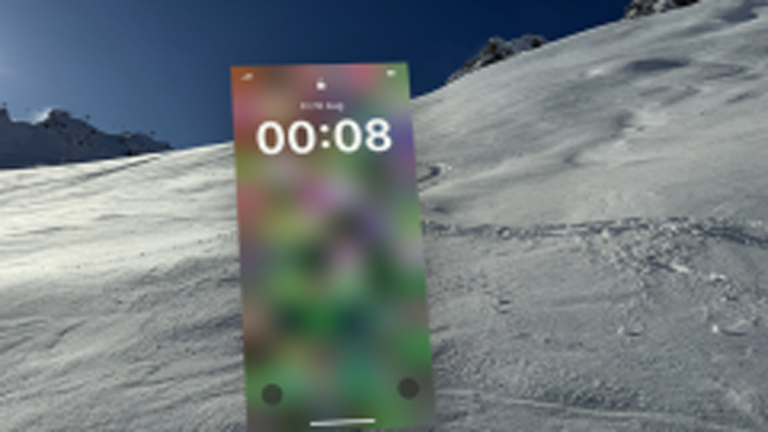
0:08
